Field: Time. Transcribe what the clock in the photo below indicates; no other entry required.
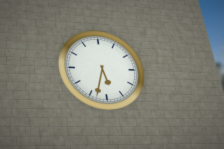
5:33
